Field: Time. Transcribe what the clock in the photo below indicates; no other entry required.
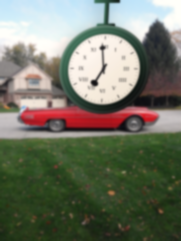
6:59
